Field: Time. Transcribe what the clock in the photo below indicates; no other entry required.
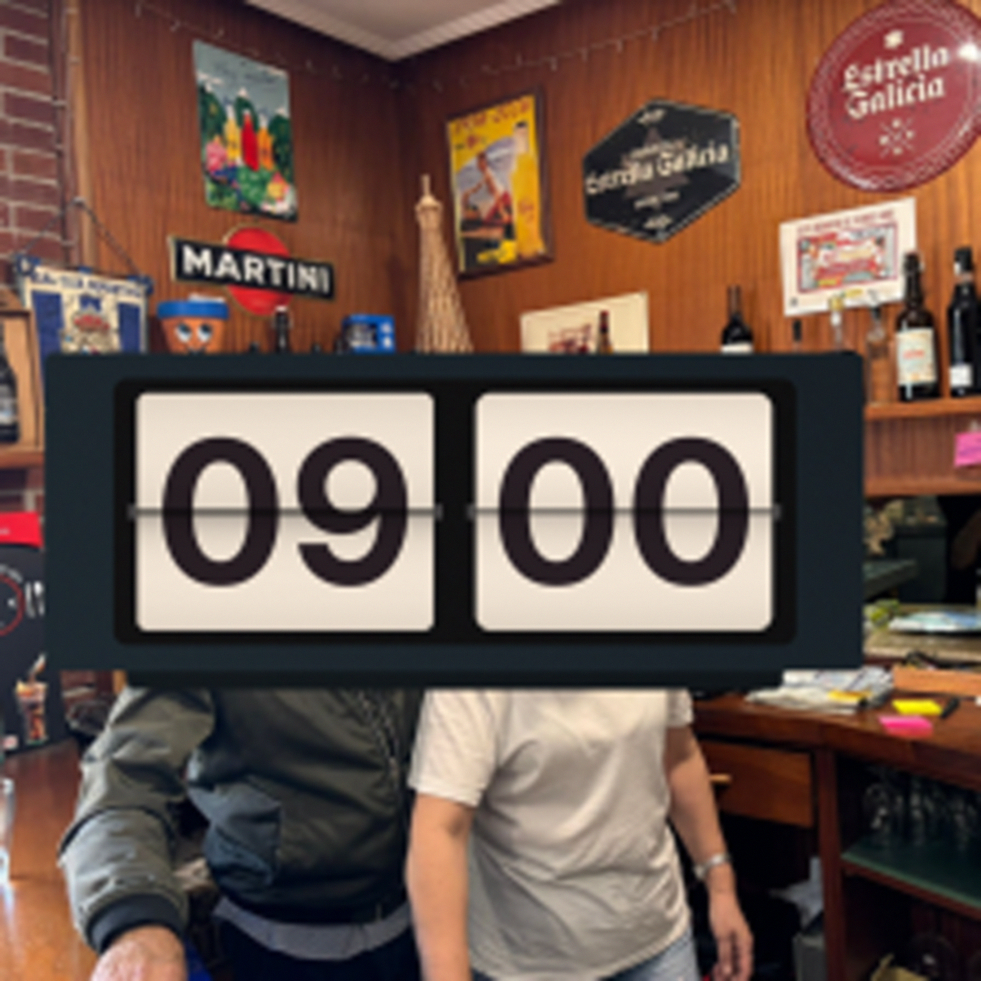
9:00
